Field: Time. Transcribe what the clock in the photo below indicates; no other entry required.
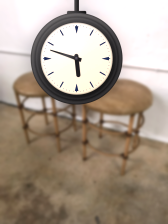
5:48
